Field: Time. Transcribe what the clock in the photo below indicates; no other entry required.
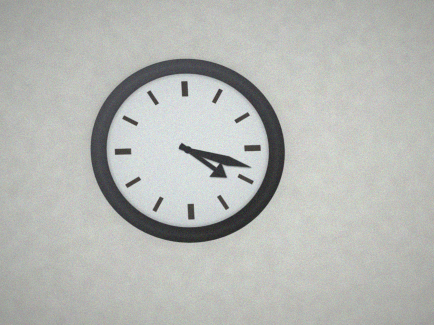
4:18
